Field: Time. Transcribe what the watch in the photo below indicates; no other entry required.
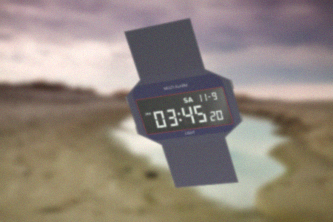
3:45
